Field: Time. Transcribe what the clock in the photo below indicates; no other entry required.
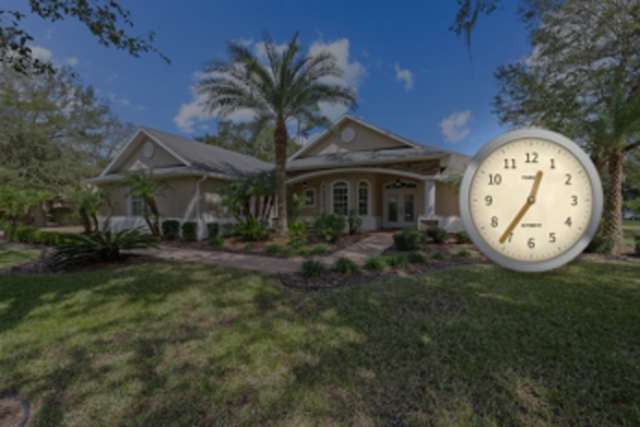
12:36
